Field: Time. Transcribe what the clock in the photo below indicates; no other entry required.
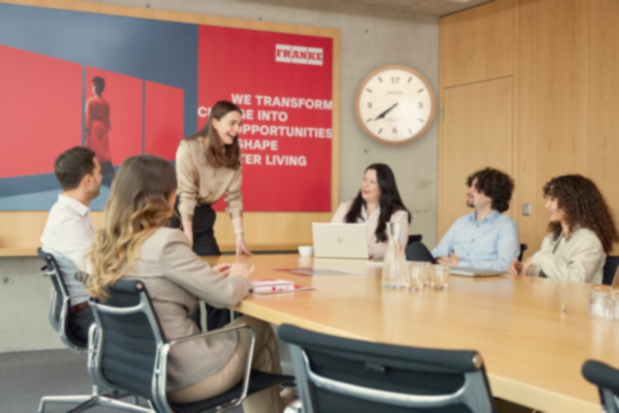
7:39
